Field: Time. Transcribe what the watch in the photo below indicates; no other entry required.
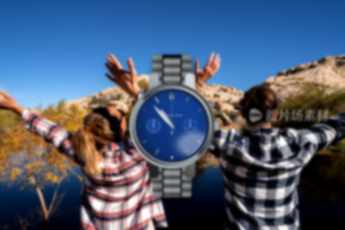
10:53
